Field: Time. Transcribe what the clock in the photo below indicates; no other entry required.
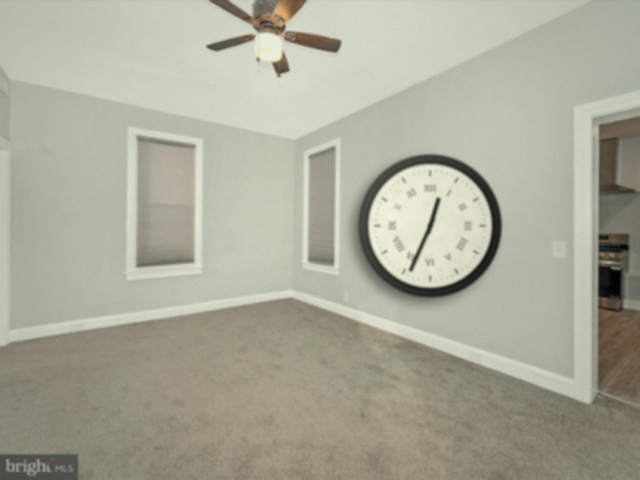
12:34
